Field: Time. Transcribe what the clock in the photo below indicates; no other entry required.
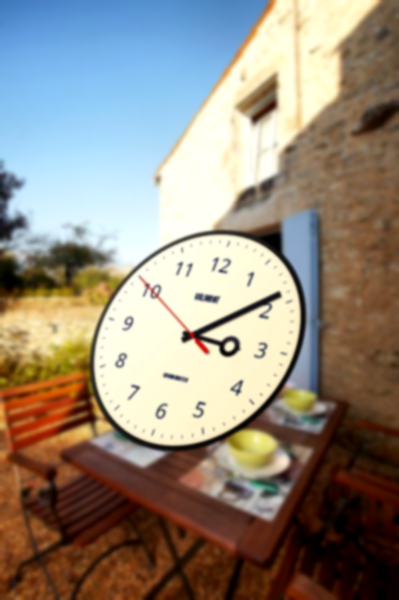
3:08:50
